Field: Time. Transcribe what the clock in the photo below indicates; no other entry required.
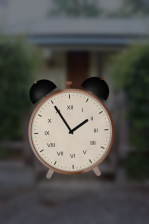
1:55
